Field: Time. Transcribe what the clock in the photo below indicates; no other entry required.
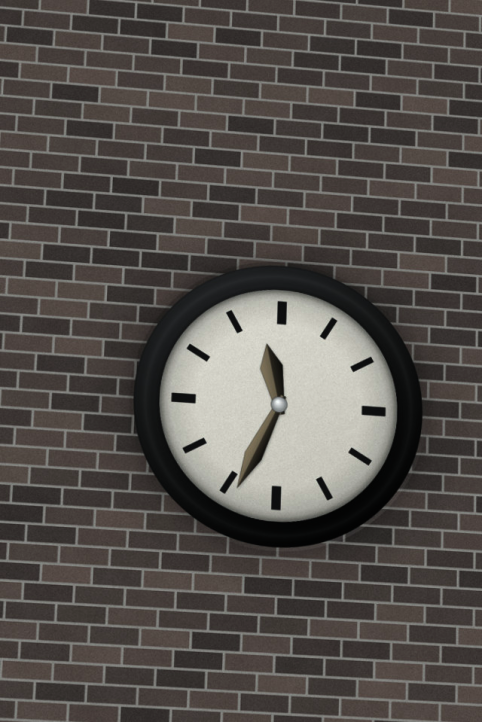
11:34
